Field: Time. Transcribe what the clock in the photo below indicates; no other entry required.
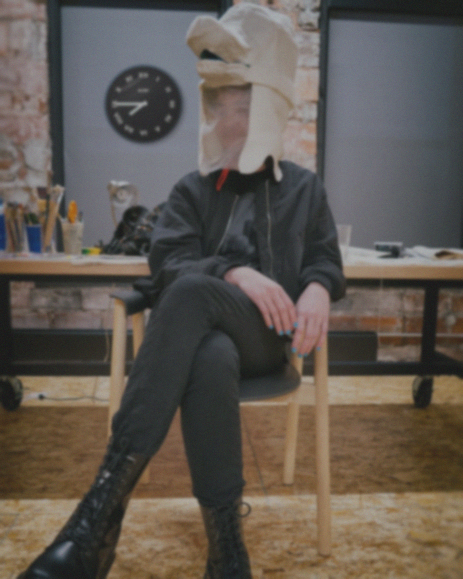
7:45
